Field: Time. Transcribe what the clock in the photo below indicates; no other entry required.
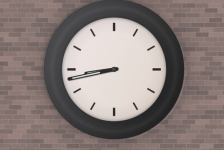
8:43
